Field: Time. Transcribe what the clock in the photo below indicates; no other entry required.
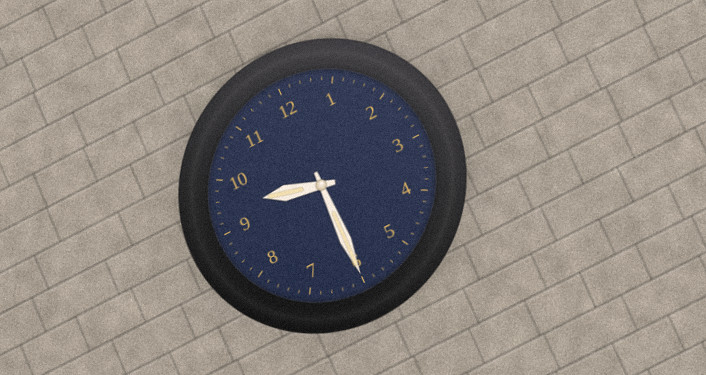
9:30
